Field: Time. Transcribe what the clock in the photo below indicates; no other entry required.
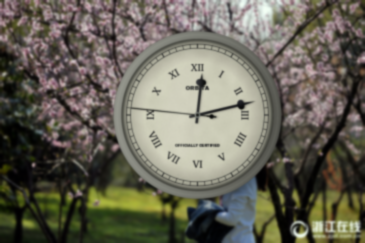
12:12:46
